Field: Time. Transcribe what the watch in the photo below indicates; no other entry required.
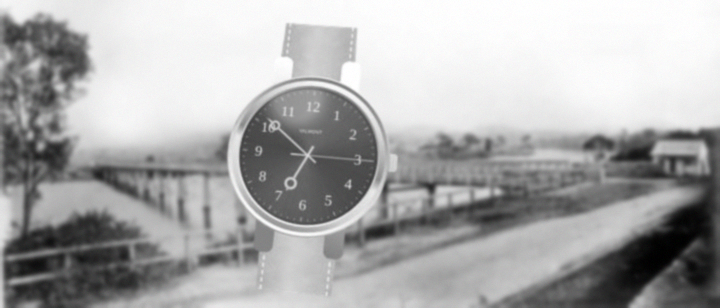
6:51:15
